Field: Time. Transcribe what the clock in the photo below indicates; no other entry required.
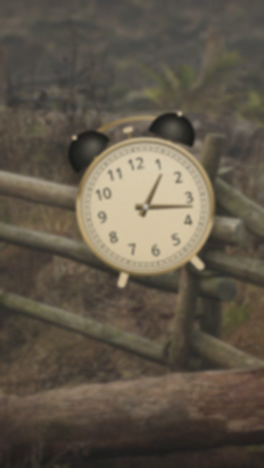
1:17
